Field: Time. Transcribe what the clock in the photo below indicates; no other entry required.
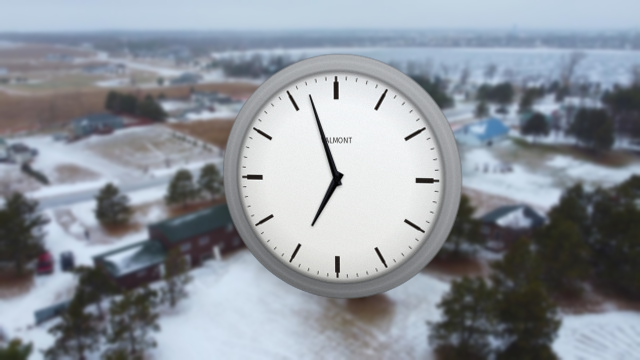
6:57
